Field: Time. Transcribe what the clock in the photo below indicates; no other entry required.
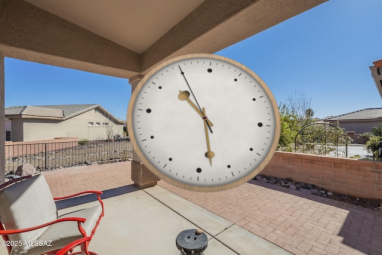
10:27:55
